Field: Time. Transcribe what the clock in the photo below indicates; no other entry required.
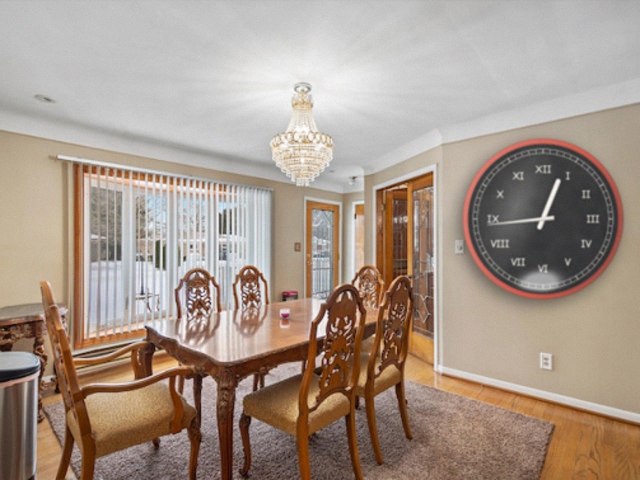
12:44
